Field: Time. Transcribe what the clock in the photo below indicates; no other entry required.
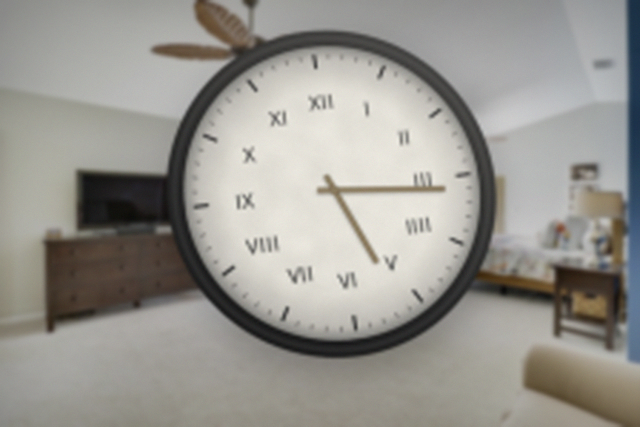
5:16
